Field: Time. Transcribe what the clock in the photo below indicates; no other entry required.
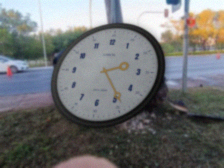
2:24
